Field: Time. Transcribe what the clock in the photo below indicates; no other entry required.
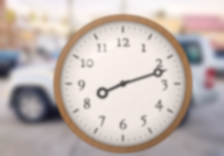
8:12
